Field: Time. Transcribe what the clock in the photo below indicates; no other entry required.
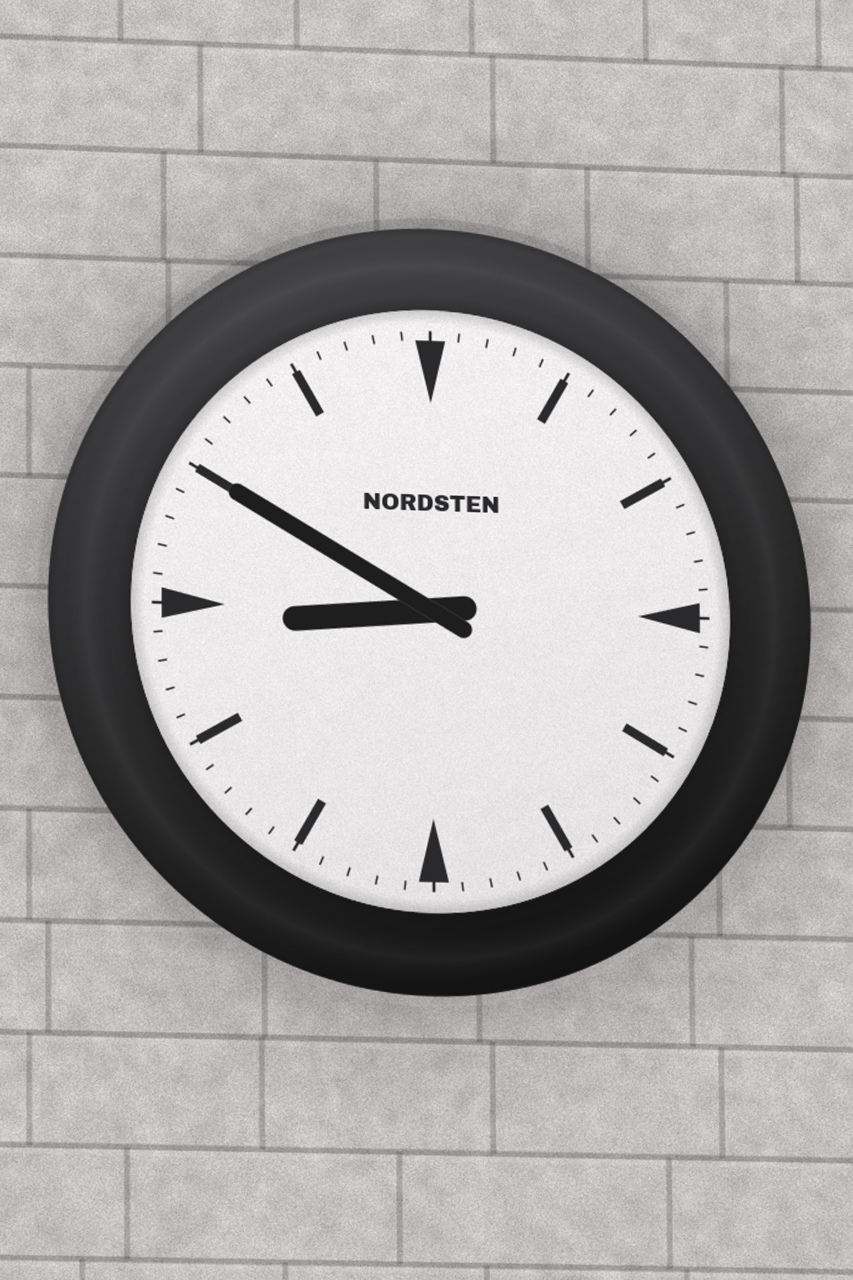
8:50
